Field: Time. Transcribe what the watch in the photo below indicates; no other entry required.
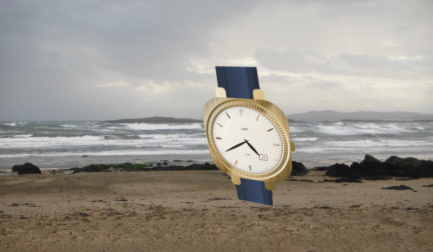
4:40
